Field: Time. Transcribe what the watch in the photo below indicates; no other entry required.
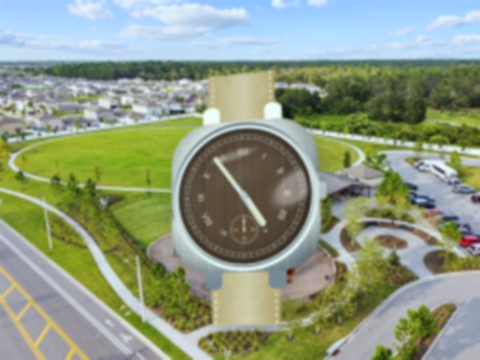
4:54
